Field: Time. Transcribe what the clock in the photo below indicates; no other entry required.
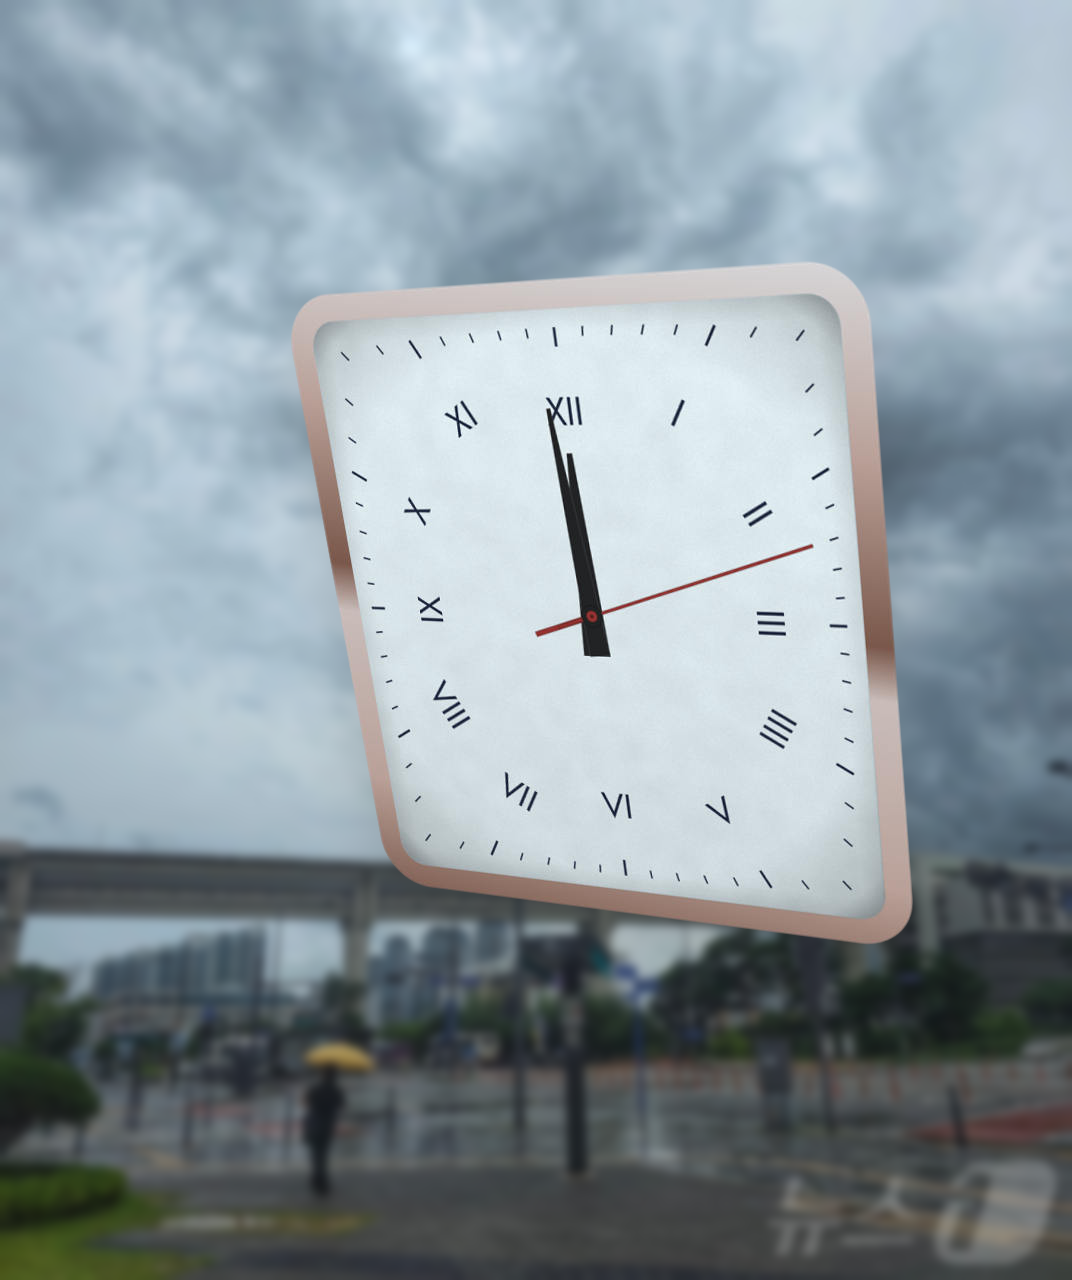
11:59:12
